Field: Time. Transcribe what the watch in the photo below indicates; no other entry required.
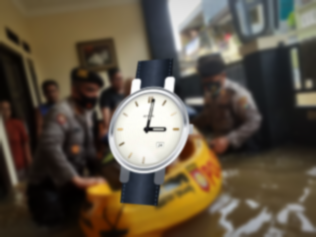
3:01
